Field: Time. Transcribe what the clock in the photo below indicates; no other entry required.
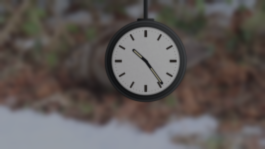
10:24
